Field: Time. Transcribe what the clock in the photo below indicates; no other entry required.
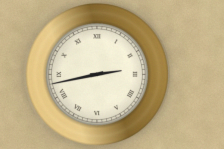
2:43
